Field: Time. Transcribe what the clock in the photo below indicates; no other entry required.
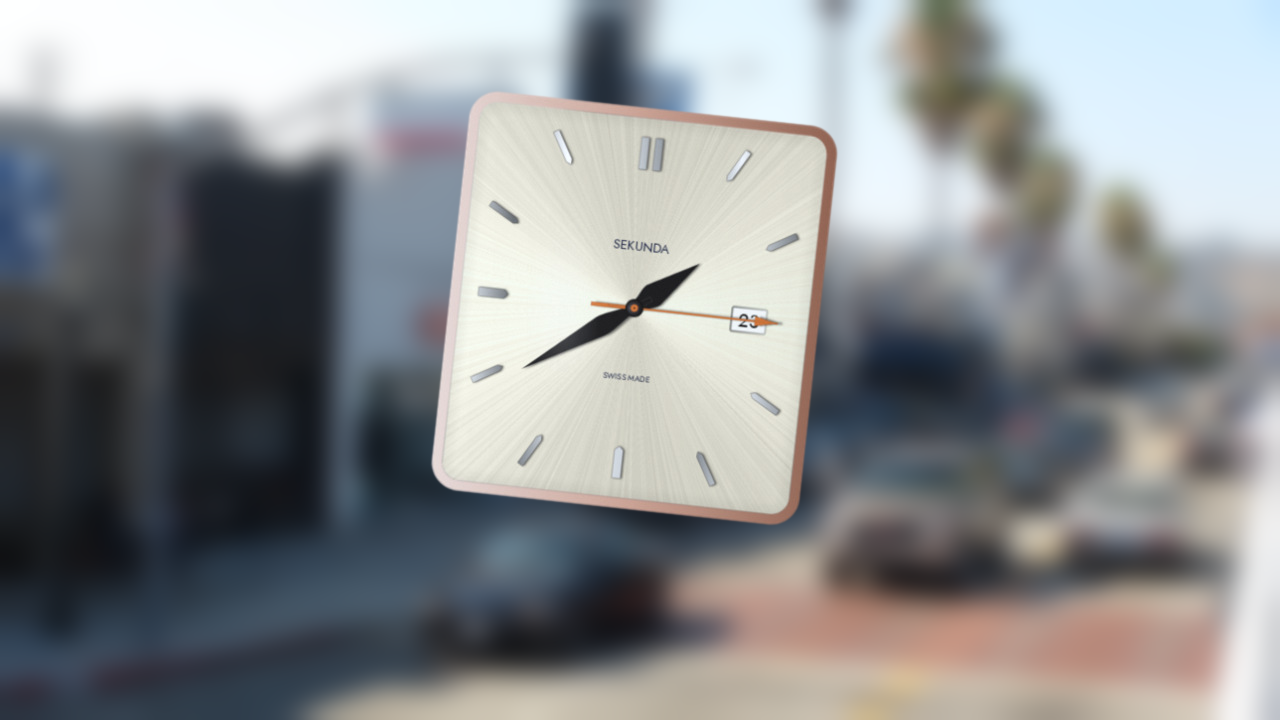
1:39:15
